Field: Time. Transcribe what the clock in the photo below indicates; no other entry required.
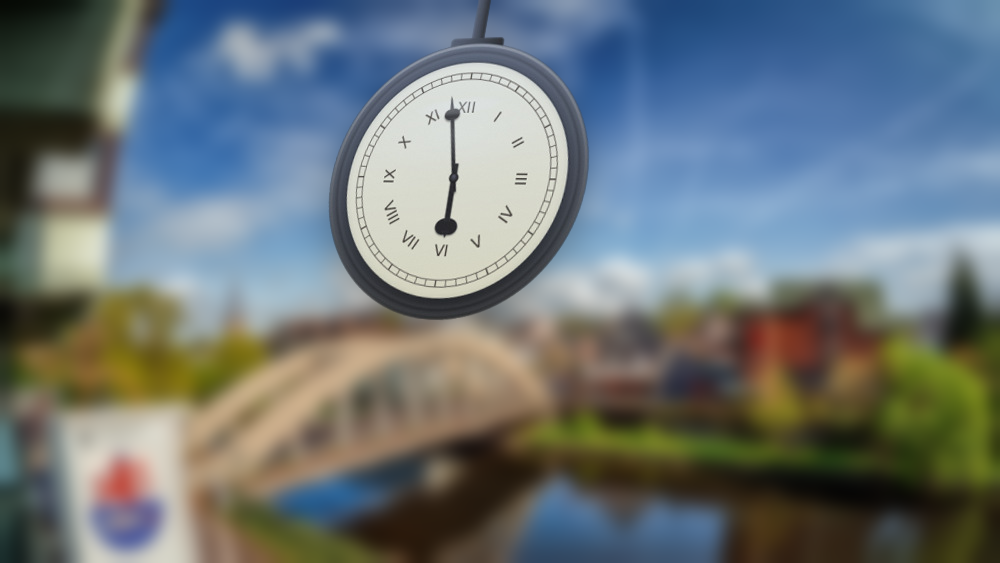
5:58
